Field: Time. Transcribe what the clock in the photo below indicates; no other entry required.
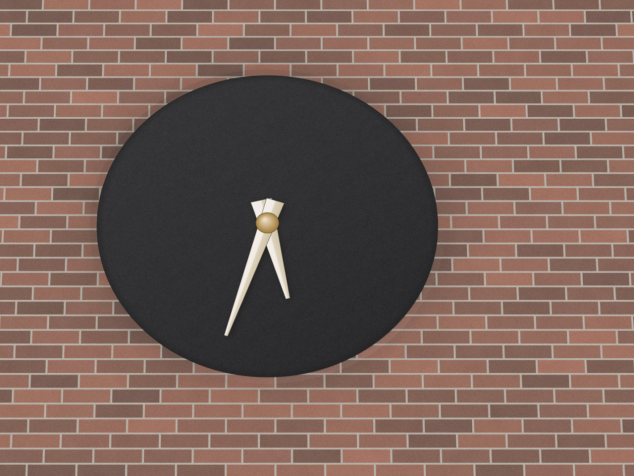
5:33
